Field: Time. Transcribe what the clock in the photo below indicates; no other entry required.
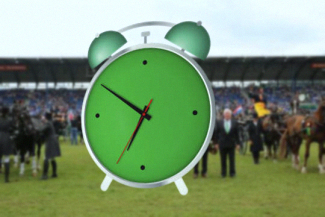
6:50:35
